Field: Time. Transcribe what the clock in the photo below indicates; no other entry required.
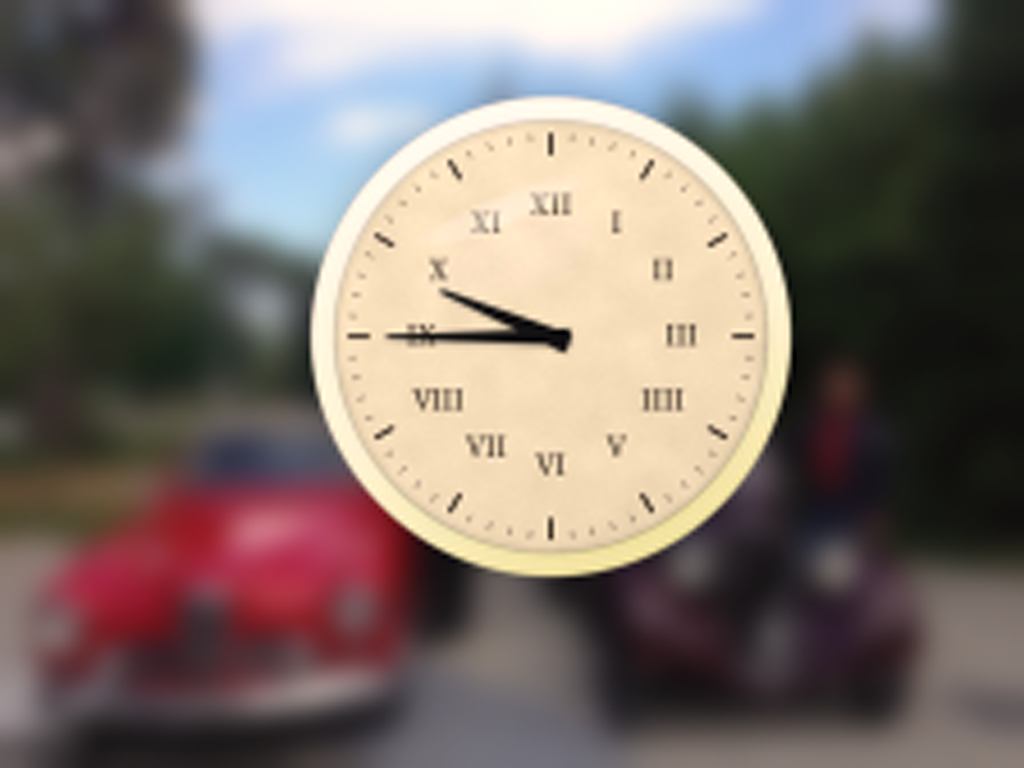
9:45
